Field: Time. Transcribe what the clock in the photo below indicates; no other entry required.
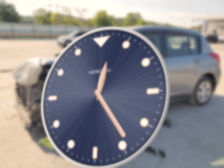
12:24
